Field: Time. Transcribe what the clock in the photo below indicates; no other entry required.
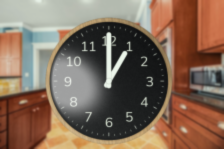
1:00
